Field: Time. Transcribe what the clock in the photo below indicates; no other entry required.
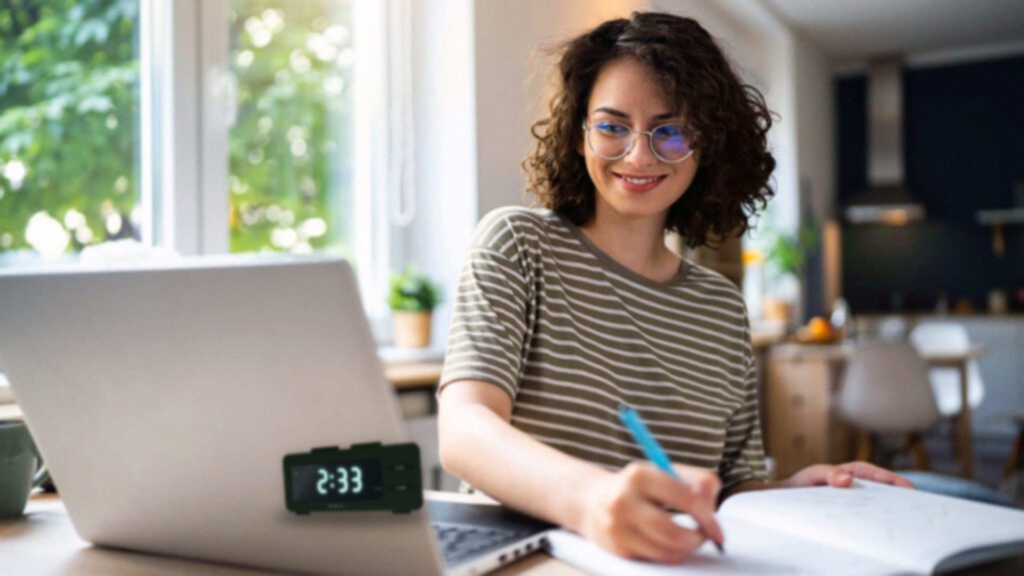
2:33
